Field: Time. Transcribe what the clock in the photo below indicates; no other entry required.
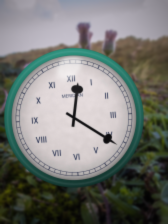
12:21
